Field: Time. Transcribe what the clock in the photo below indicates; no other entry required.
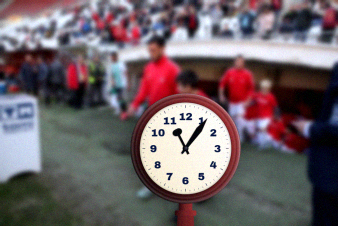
11:06
